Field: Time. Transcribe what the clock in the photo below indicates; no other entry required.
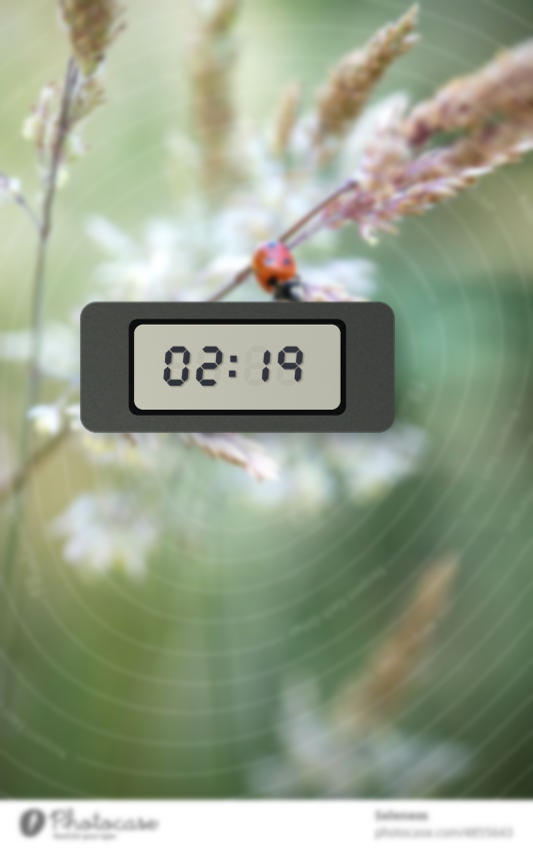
2:19
